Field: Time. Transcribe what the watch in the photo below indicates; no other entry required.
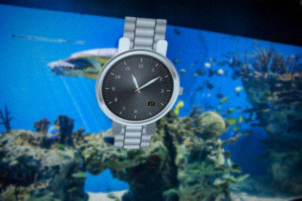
11:09
